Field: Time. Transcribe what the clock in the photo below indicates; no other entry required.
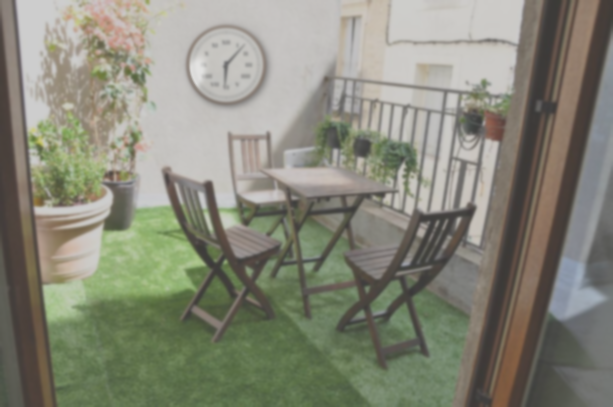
6:07
